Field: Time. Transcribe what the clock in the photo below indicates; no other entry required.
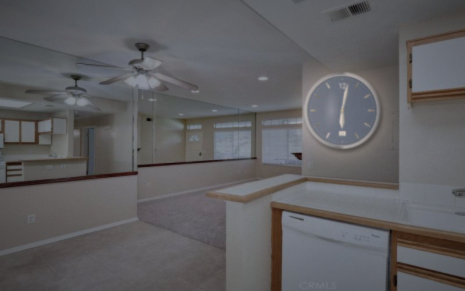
6:02
